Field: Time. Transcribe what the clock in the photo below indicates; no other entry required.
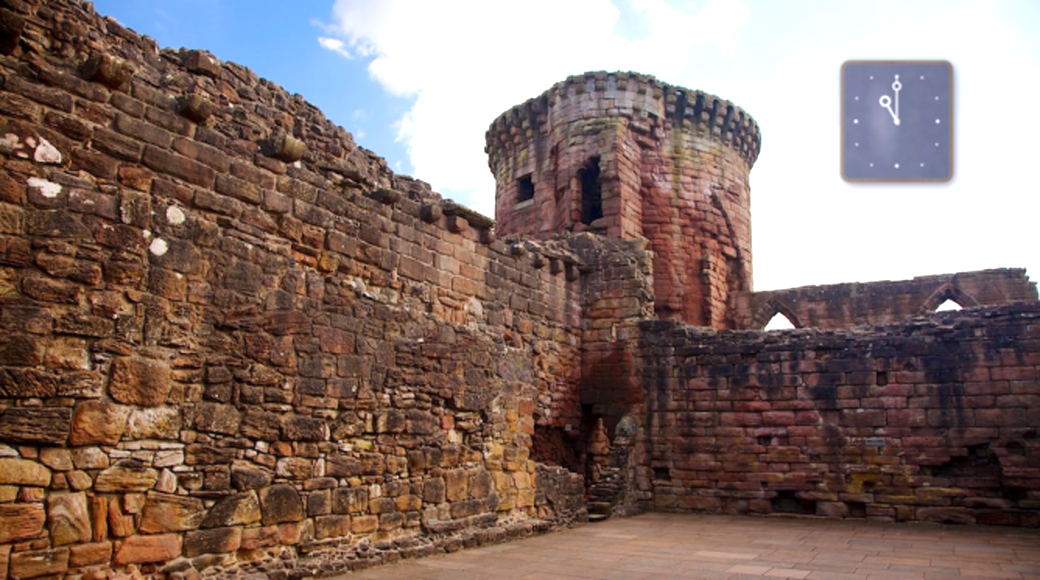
11:00
